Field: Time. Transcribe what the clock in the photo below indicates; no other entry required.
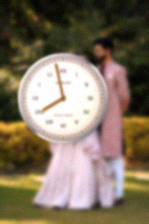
7:58
